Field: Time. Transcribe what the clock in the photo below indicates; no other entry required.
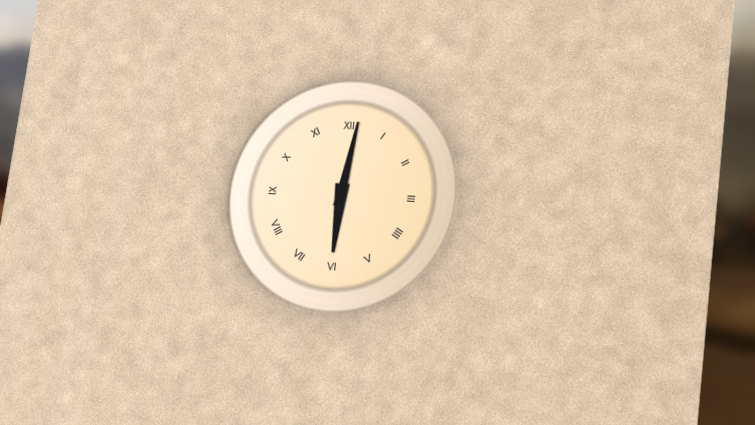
6:01
